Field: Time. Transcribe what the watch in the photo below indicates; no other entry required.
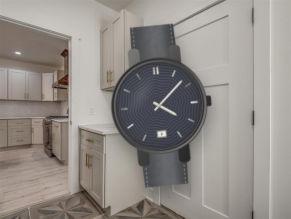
4:08
